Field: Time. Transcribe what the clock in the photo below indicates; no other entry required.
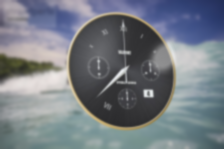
7:38
